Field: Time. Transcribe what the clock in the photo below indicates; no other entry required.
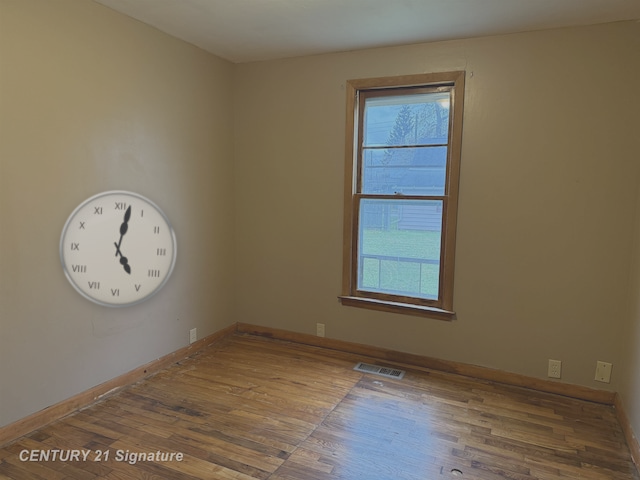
5:02
